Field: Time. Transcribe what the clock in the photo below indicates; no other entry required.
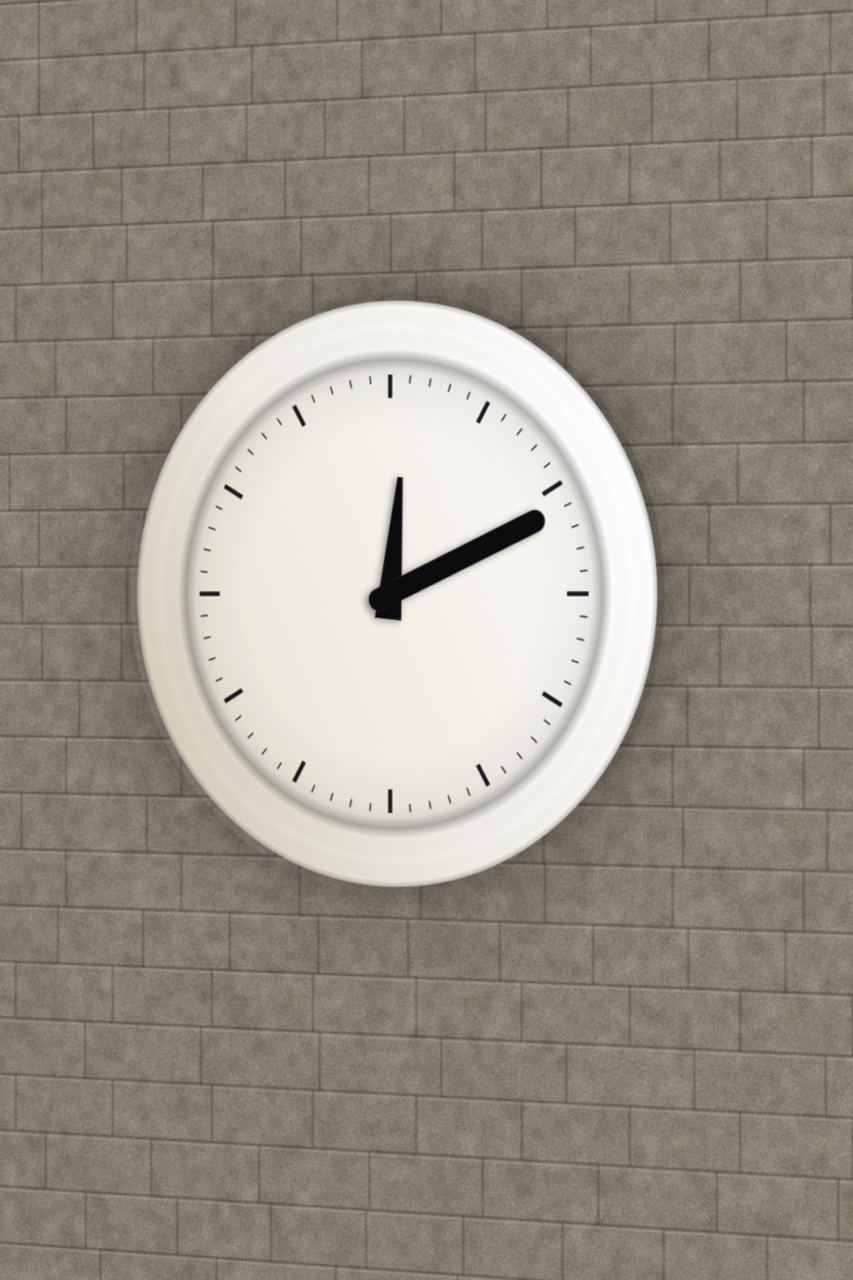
12:11
